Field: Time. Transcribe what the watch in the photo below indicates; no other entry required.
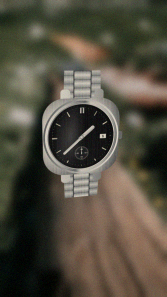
1:38
